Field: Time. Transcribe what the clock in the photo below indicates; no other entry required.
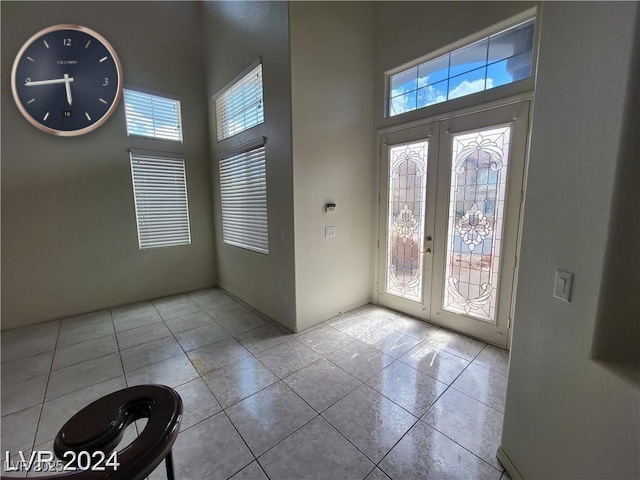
5:44
